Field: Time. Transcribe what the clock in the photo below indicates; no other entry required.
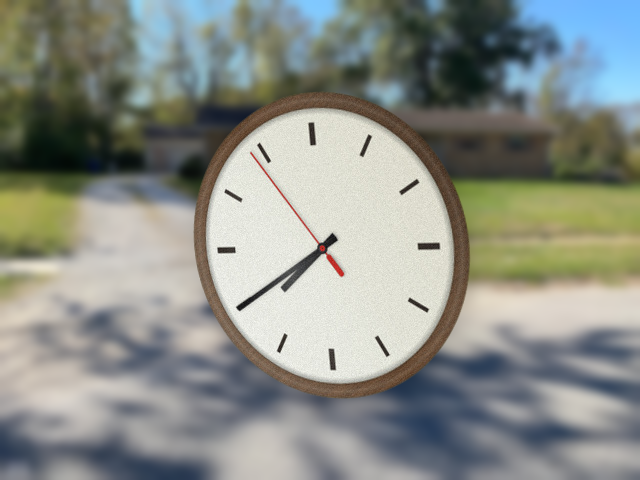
7:39:54
